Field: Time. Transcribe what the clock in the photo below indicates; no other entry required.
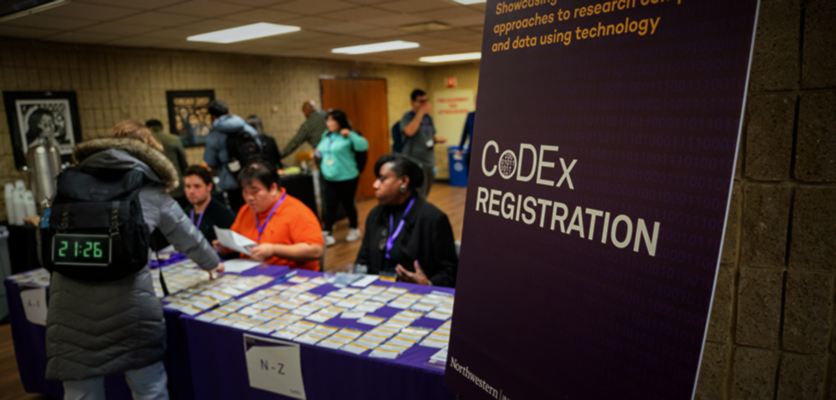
21:26
